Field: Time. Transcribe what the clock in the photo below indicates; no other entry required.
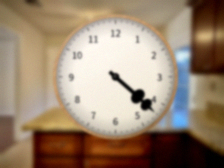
4:22
